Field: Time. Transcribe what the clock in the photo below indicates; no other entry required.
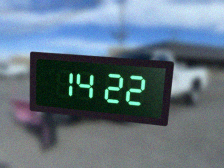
14:22
